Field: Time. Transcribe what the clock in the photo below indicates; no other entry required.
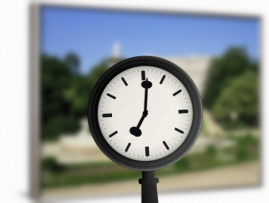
7:01
